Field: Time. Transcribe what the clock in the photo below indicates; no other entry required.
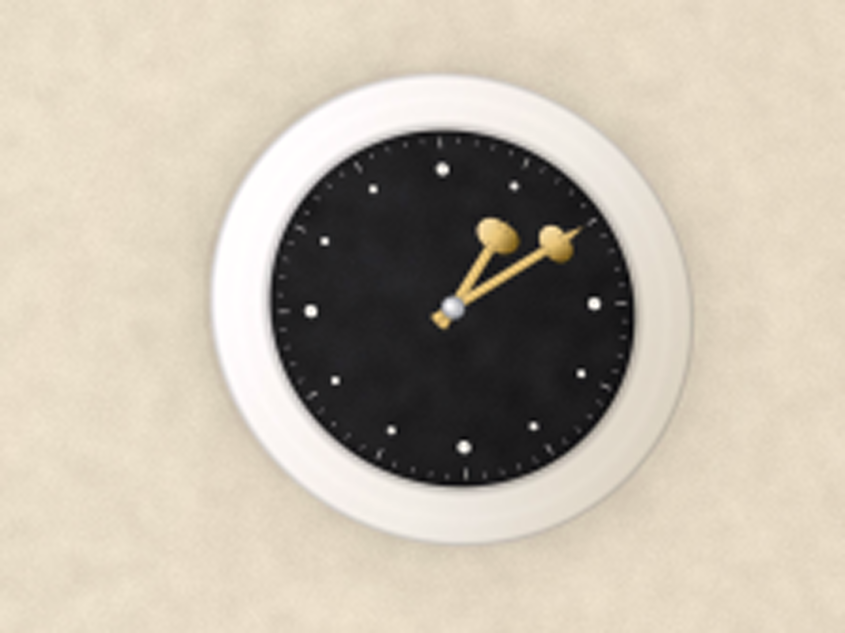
1:10
